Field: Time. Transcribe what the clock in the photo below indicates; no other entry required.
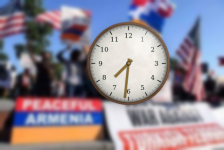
7:31
